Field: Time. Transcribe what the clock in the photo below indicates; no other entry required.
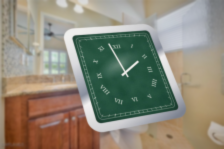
1:58
